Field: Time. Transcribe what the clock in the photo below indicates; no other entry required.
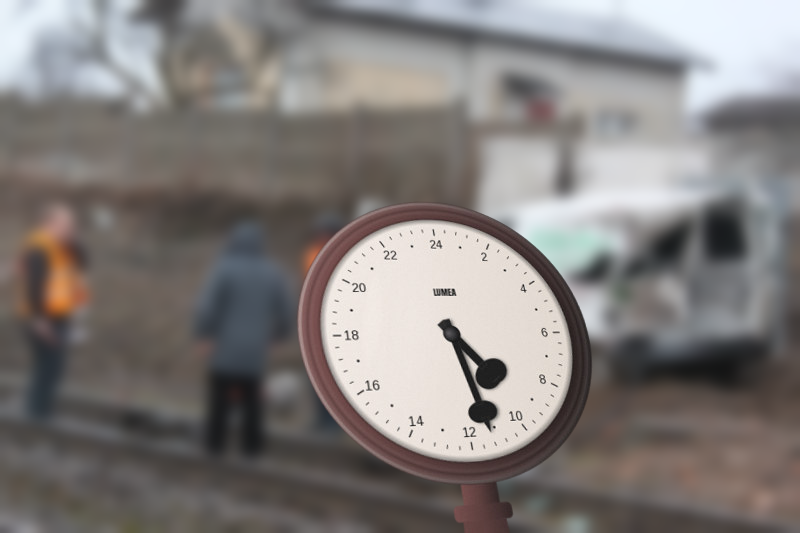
9:28
